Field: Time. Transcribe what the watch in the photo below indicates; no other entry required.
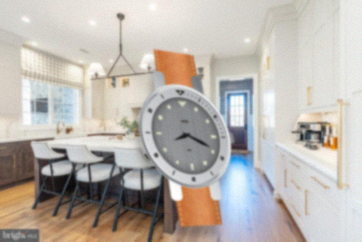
8:19
